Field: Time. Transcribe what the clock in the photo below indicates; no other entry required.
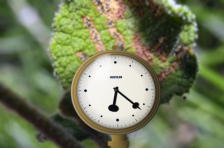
6:22
